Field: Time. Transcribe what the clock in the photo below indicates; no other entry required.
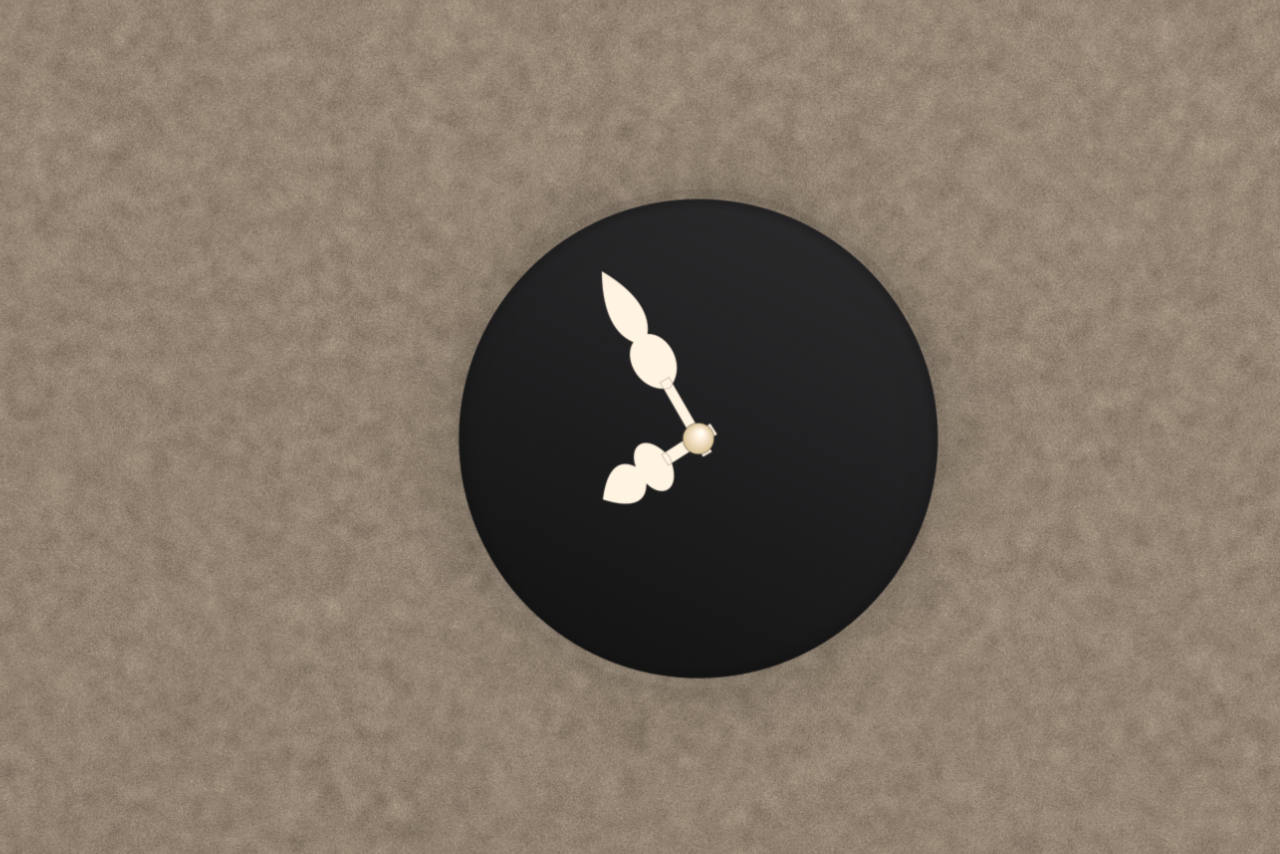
7:55
